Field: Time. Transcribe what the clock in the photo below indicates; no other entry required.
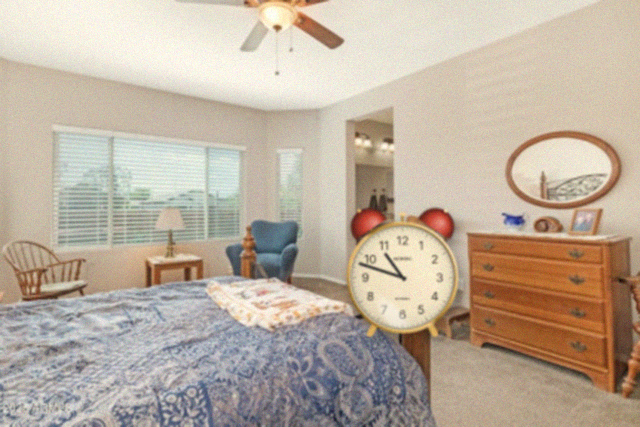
10:48
